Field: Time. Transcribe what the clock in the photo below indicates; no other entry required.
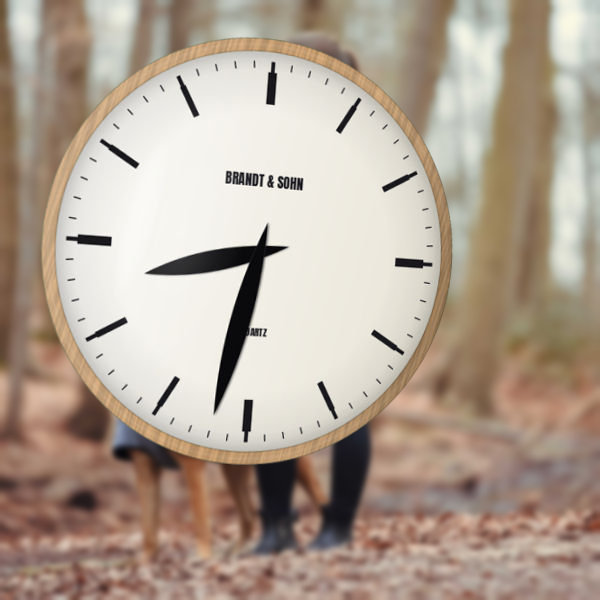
8:32
